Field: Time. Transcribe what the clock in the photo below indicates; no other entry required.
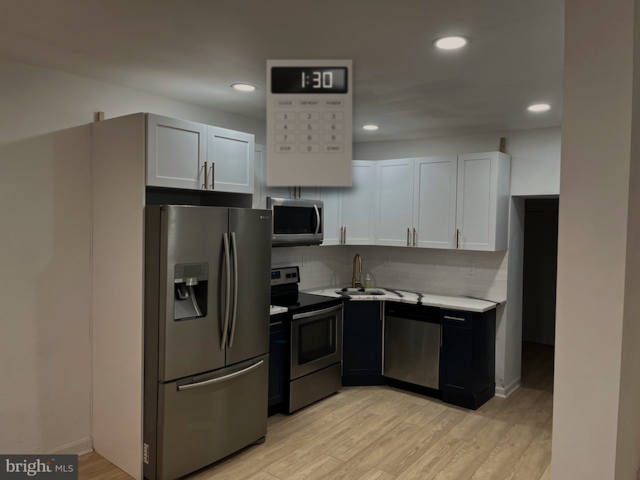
1:30
